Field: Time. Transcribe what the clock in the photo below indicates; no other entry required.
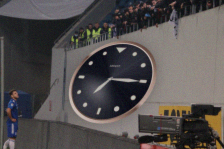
7:15
